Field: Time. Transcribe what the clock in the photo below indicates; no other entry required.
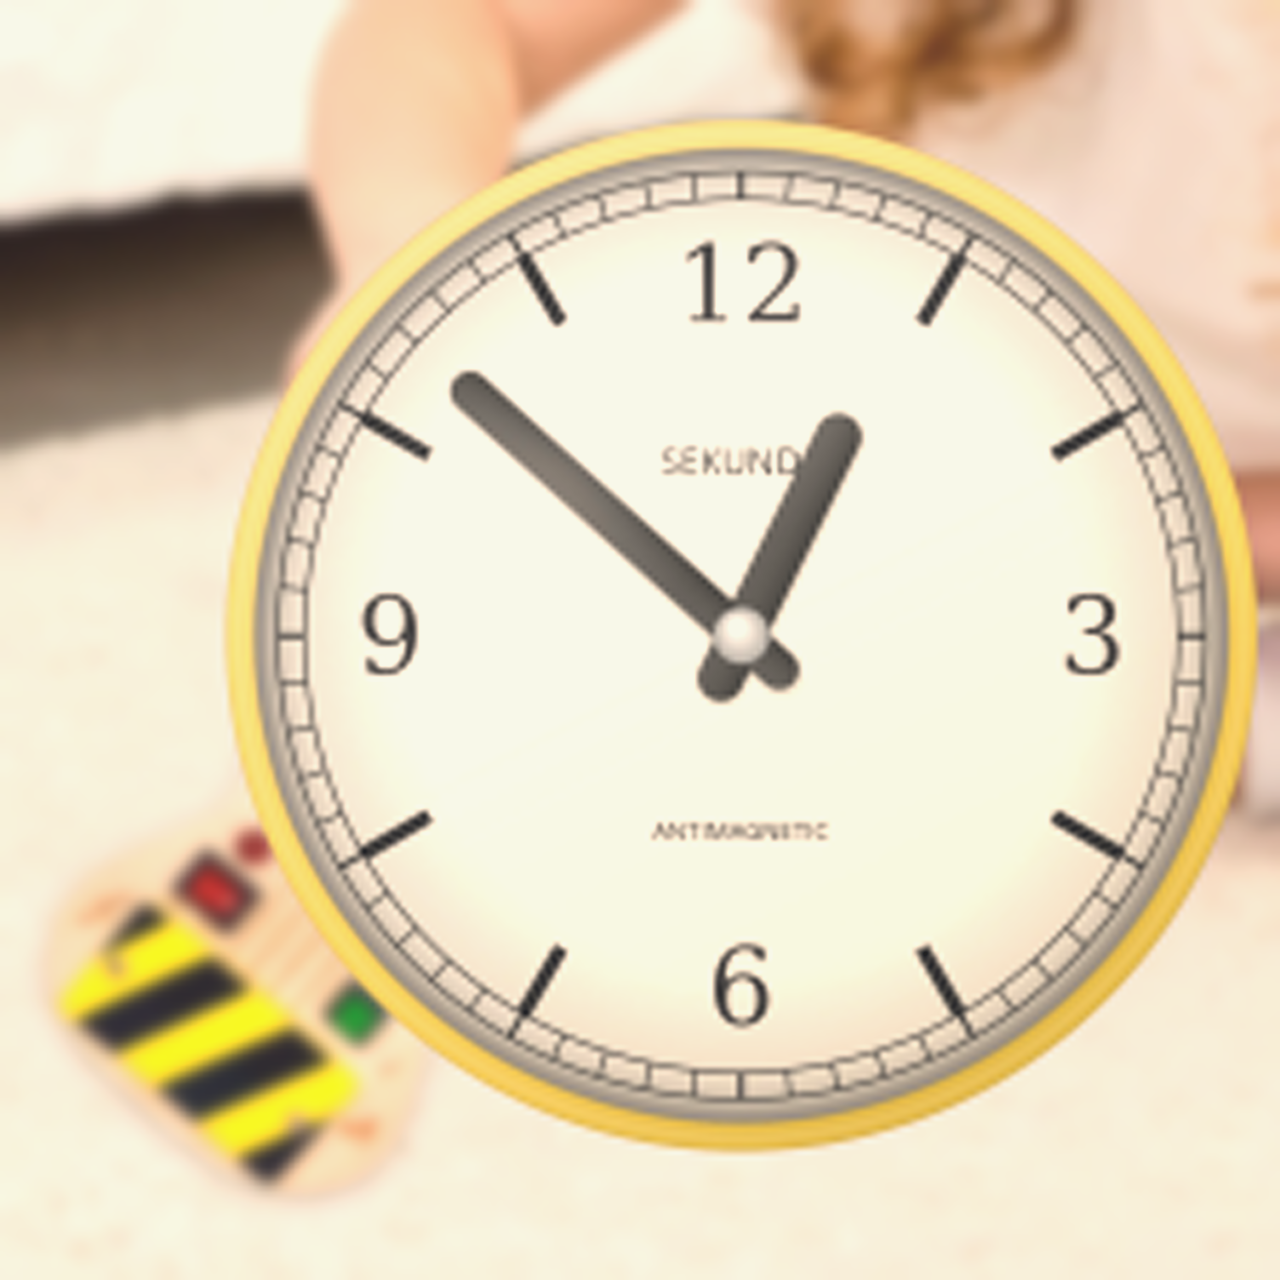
12:52
